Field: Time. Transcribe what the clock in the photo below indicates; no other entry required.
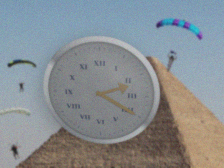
2:20
